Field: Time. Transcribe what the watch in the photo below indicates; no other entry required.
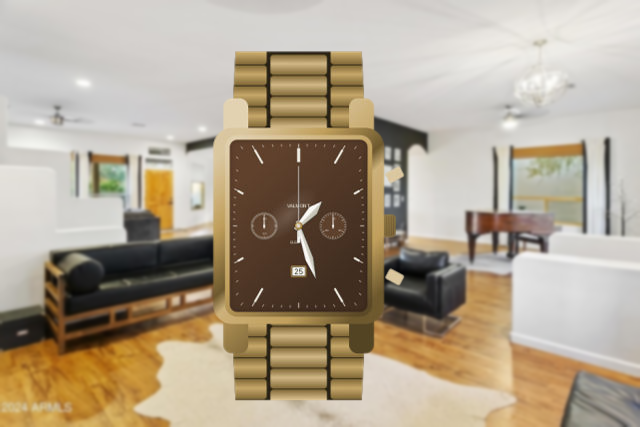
1:27
